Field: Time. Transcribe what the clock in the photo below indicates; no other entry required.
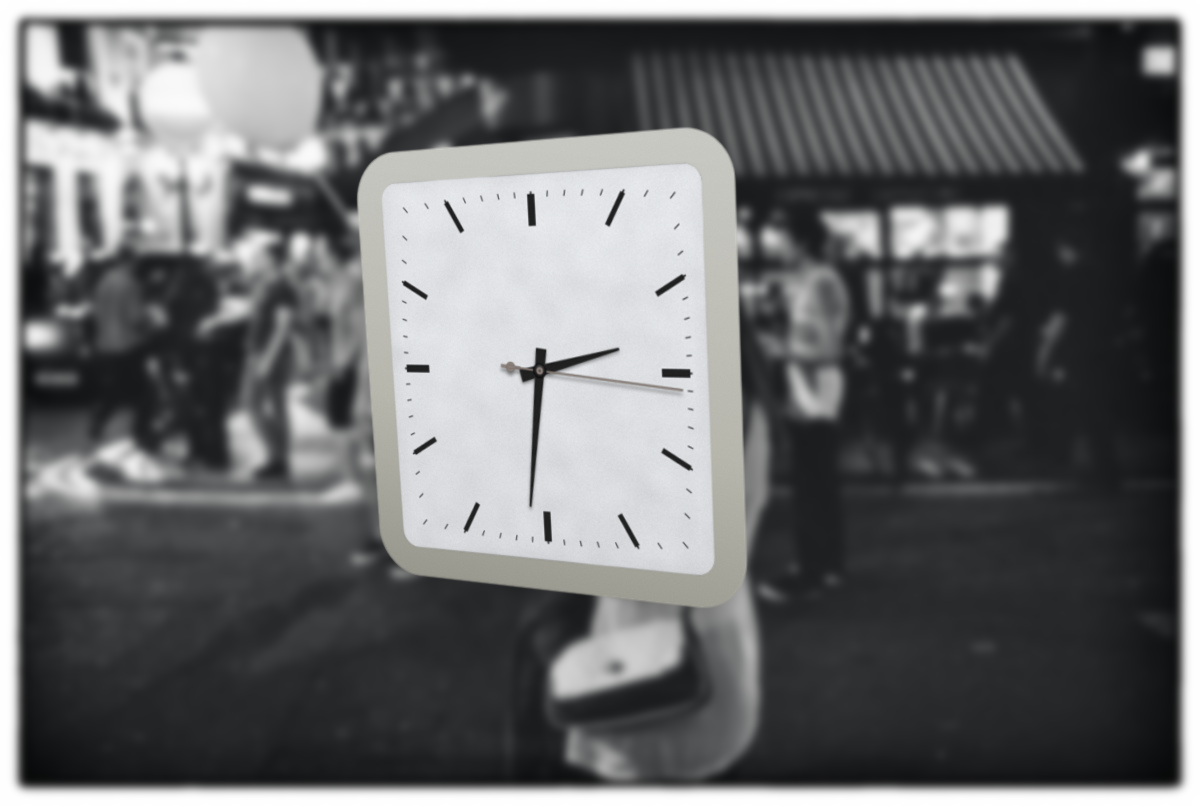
2:31:16
